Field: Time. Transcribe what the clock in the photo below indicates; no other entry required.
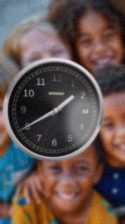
1:40
